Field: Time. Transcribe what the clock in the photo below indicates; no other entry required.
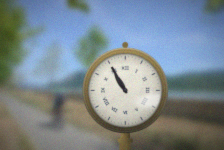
10:55
